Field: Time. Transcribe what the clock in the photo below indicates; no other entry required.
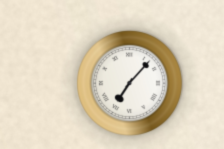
7:07
